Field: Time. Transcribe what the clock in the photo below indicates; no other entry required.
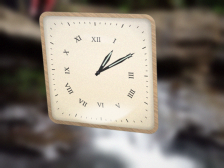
1:10
